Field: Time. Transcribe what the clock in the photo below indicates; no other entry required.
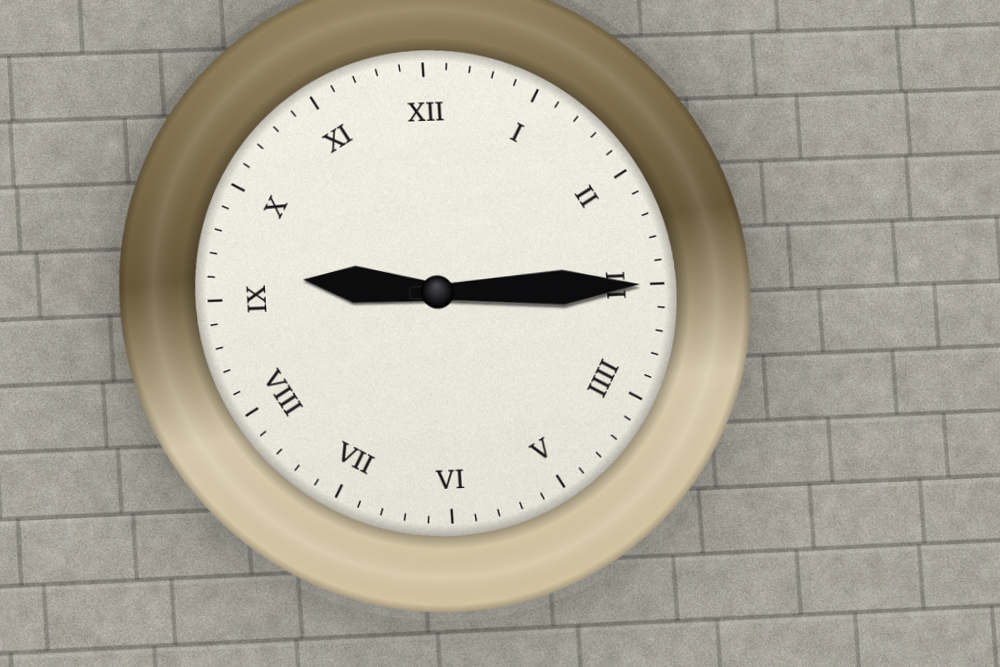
9:15
